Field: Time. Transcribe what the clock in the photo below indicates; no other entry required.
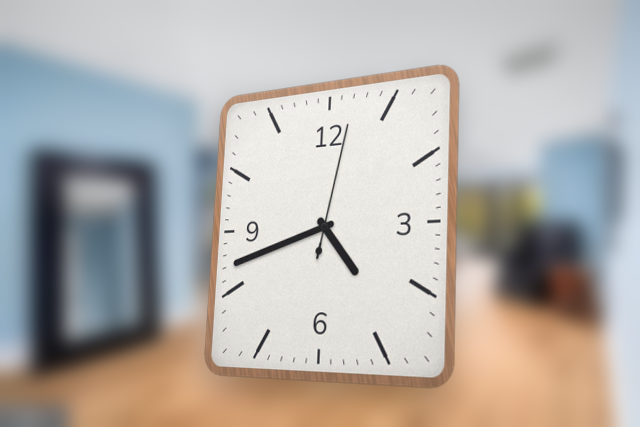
4:42:02
